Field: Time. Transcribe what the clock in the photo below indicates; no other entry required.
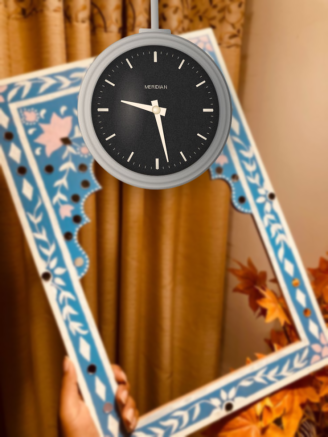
9:28
